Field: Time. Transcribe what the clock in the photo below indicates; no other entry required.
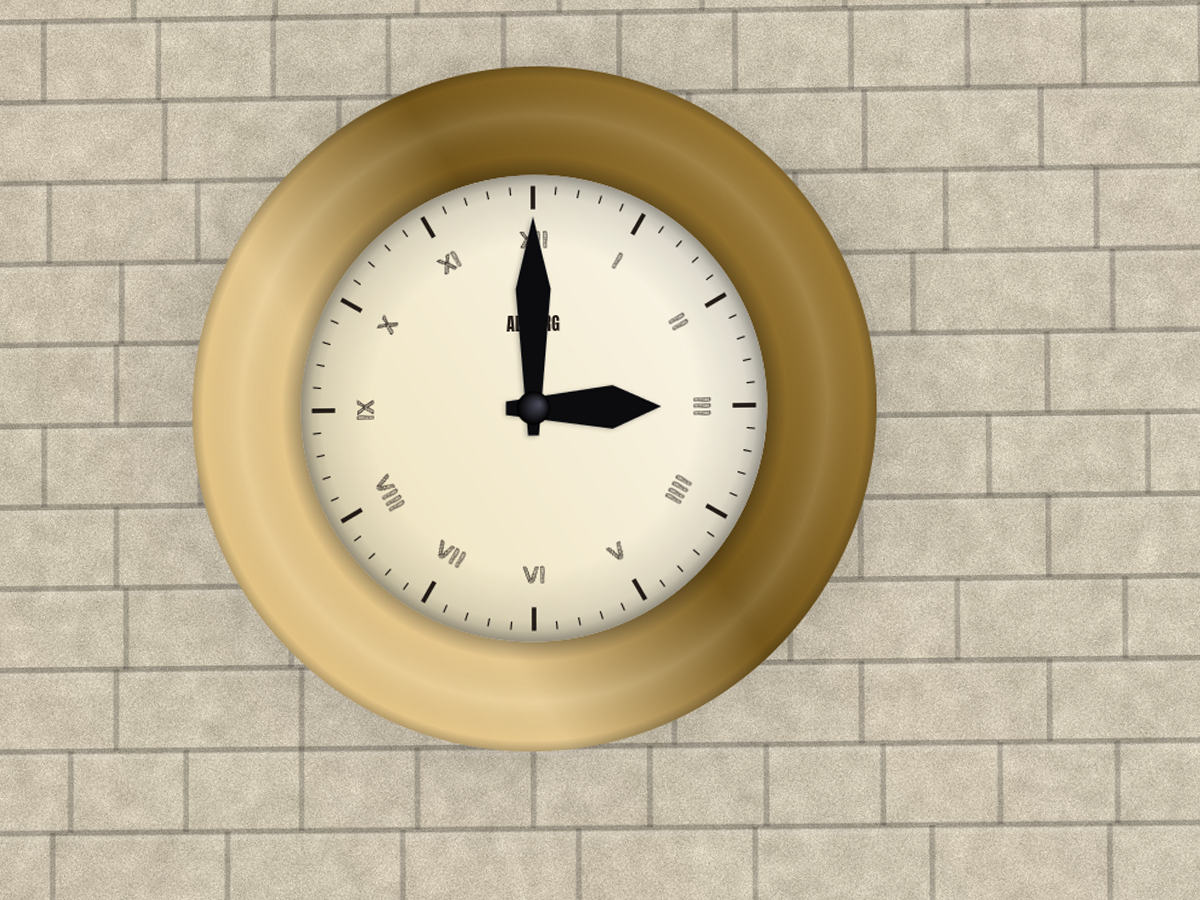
3:00
